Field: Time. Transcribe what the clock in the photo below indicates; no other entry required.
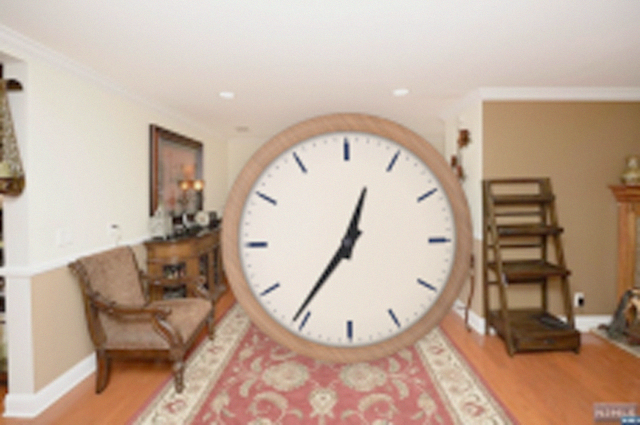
12:36
